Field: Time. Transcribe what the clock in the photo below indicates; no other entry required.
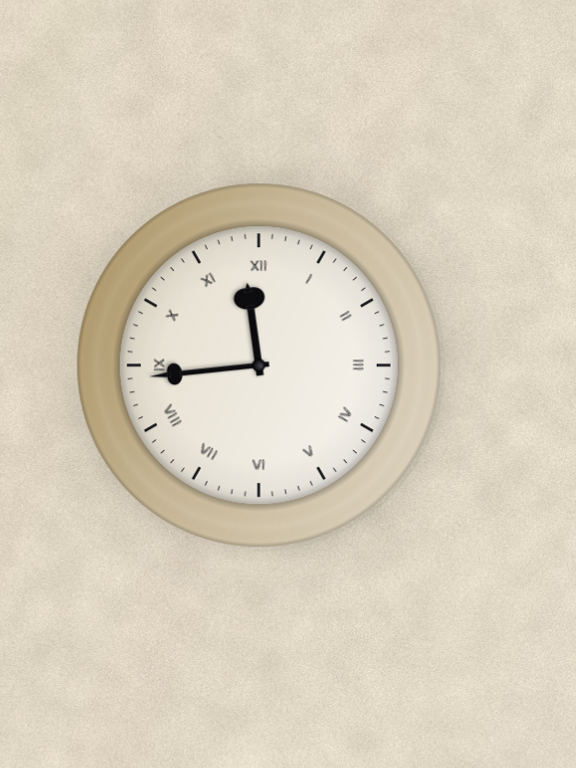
11:44
